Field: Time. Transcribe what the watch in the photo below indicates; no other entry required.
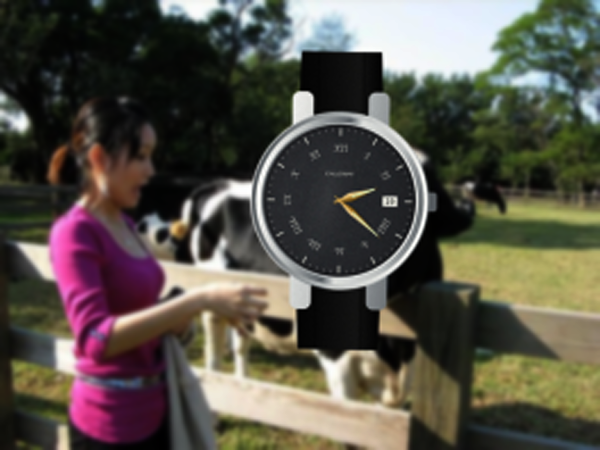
2:22
